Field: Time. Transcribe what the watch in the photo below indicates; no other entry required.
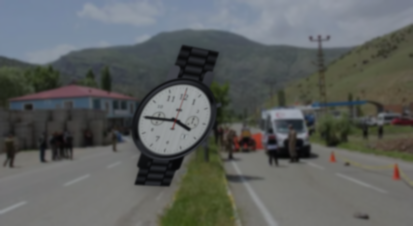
3:45
